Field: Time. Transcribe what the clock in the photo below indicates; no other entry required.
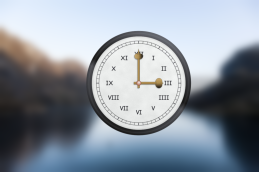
3:00
